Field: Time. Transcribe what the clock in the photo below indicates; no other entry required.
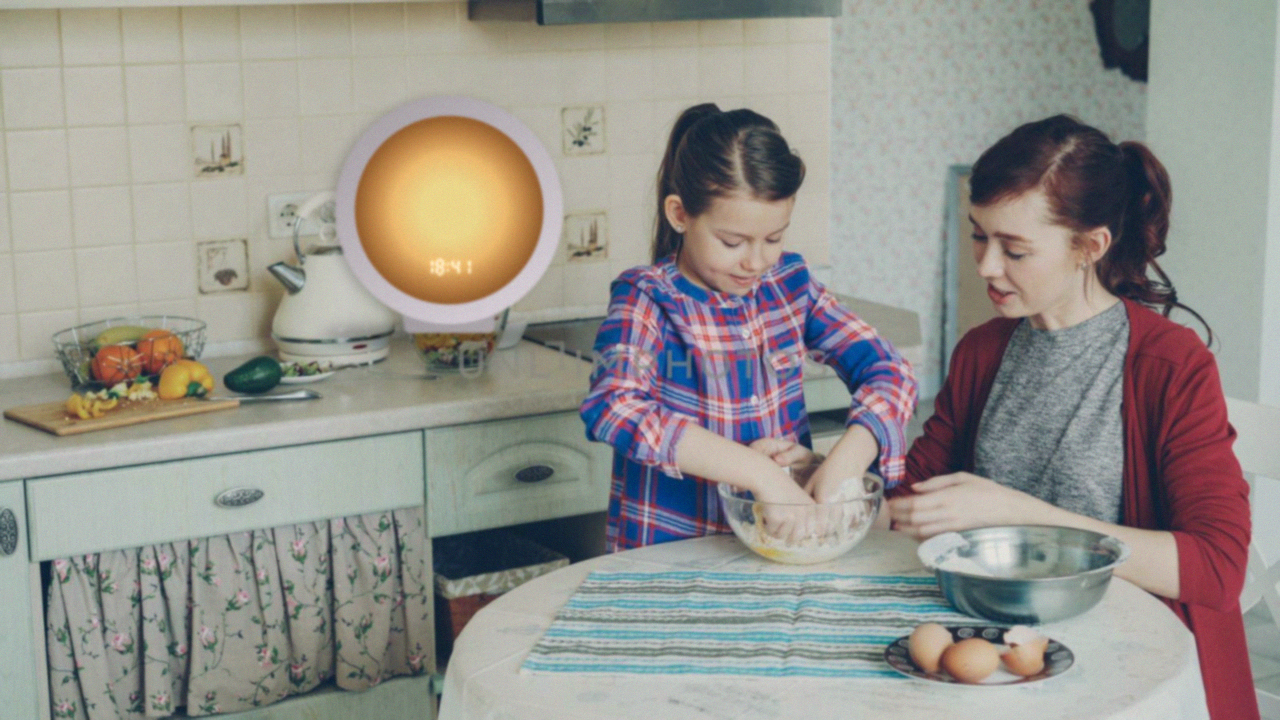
18:41
